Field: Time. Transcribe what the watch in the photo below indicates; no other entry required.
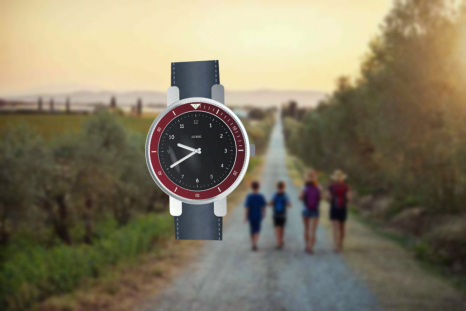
9:40
